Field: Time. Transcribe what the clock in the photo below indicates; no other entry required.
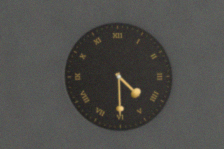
4:30
